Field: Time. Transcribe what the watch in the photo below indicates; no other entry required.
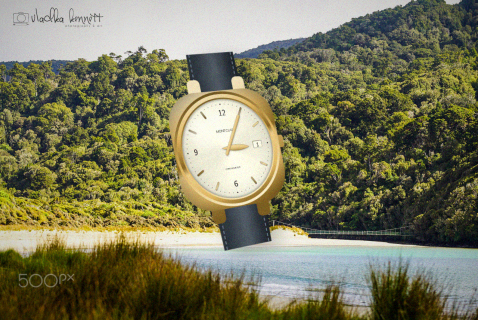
3:05
